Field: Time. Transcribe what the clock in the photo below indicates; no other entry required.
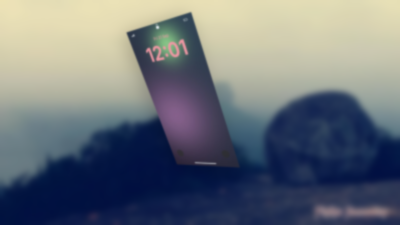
12:01
